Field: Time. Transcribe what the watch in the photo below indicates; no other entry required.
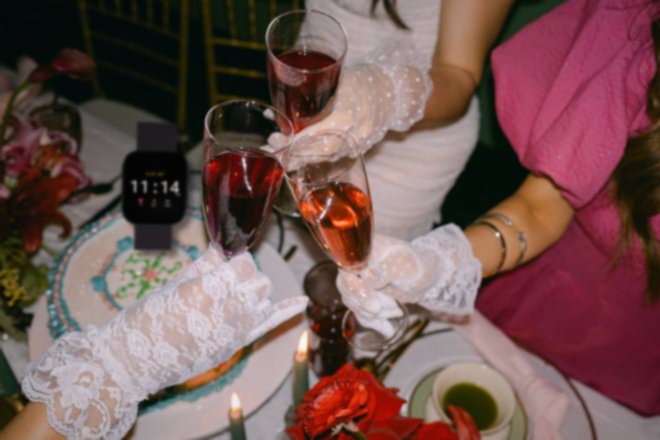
11:14
